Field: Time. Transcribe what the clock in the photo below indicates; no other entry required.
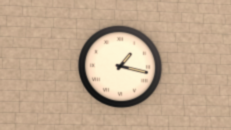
1:17
